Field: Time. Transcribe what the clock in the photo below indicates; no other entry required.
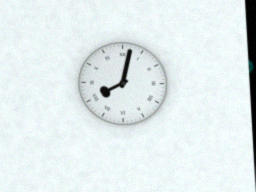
8:02
